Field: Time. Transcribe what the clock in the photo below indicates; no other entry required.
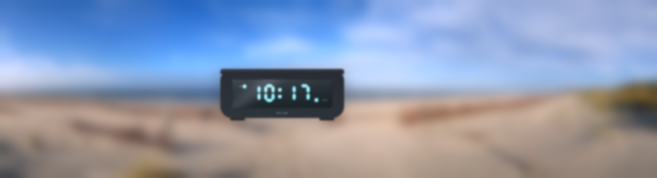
10:17
